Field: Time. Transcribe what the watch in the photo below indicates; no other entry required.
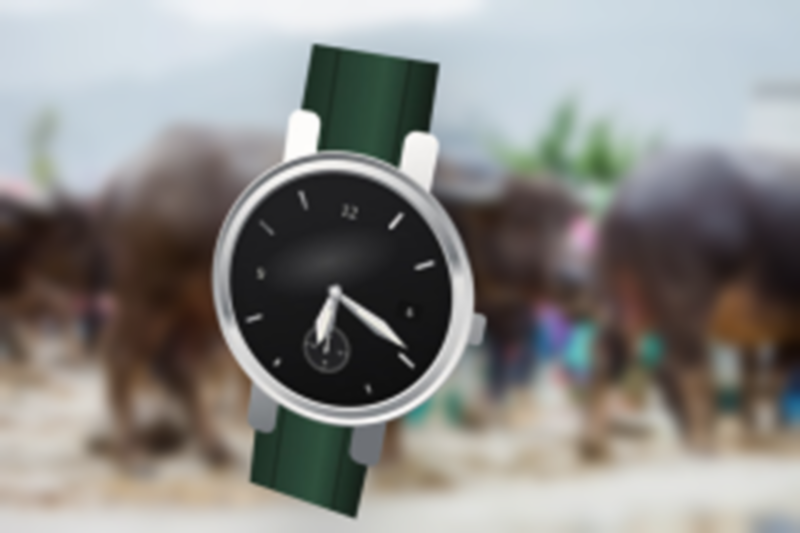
6:19
